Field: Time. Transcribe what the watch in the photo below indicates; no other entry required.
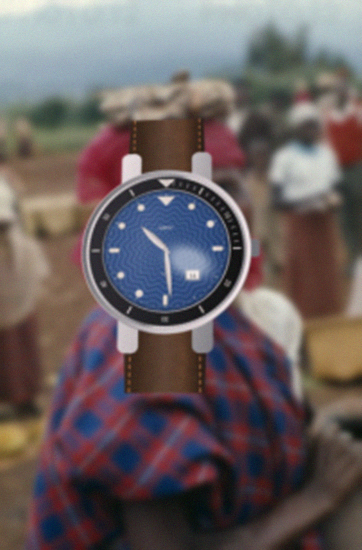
10:29
